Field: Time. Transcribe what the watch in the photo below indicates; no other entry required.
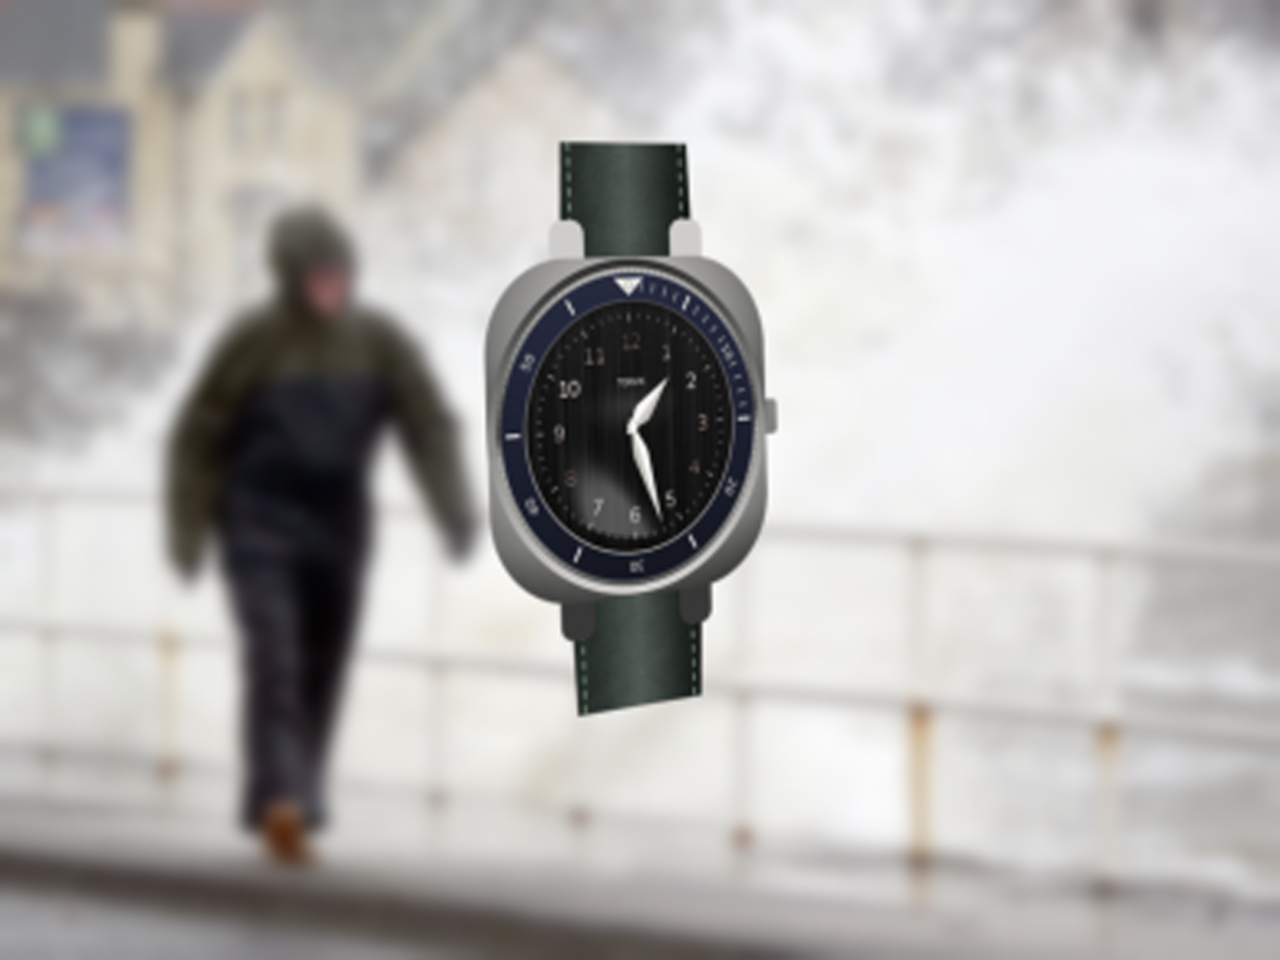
1:27
